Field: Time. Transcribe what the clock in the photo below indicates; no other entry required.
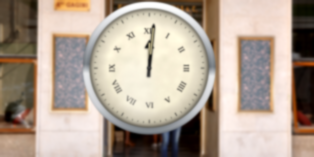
12:01
